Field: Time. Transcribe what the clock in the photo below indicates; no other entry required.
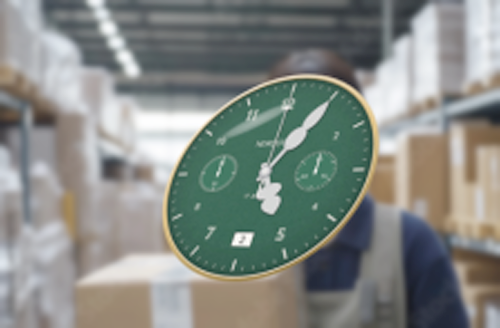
5:05
